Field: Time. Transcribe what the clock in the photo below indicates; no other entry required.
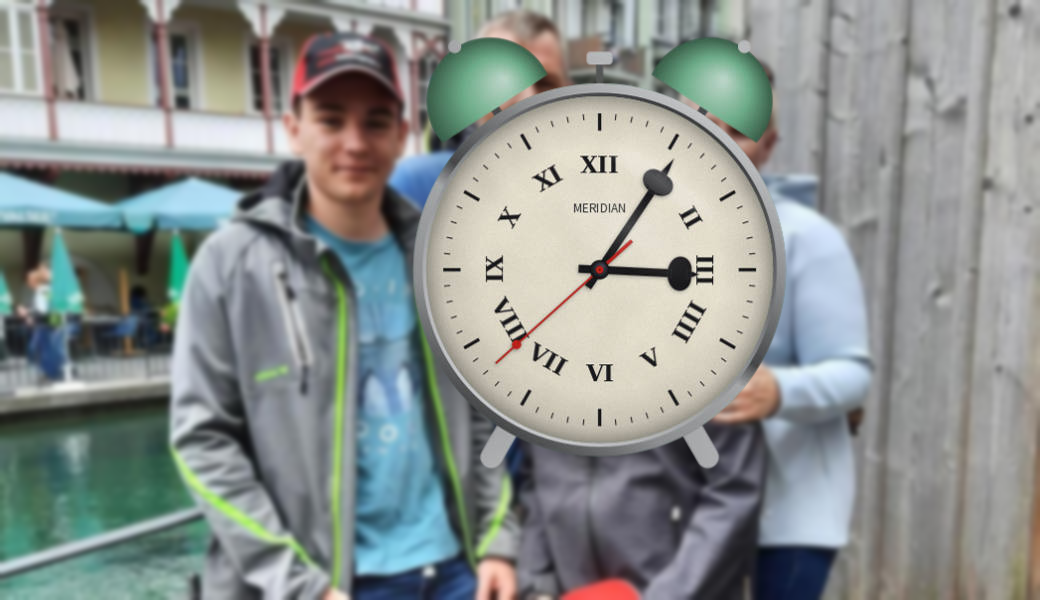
3:05:38
